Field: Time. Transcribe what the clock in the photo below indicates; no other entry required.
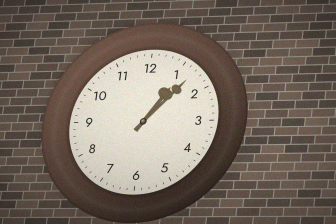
1:07
